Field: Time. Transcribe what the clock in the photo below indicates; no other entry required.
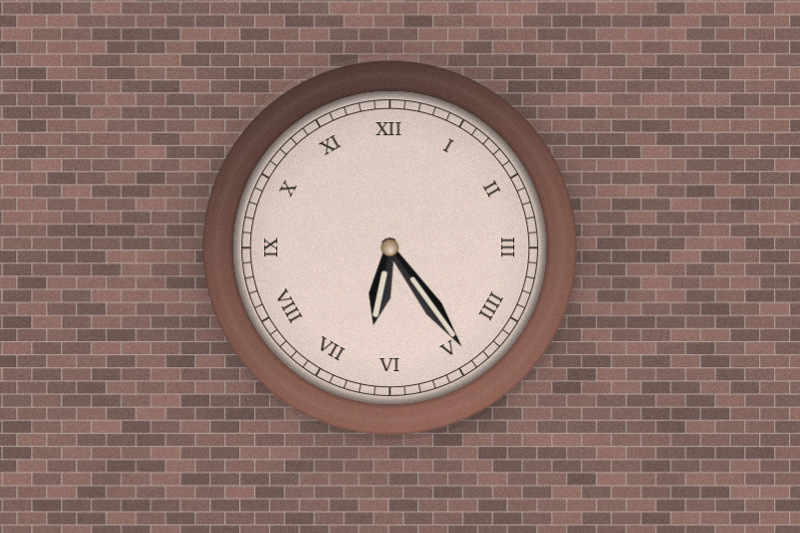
6:24
